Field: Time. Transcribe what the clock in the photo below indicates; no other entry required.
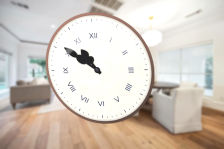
10:51
